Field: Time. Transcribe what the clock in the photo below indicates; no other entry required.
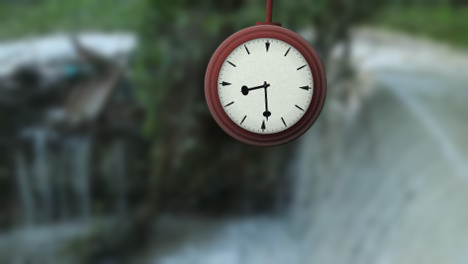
8:29
